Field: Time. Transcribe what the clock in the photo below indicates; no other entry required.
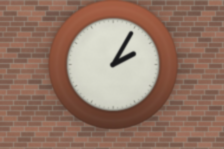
2:05
